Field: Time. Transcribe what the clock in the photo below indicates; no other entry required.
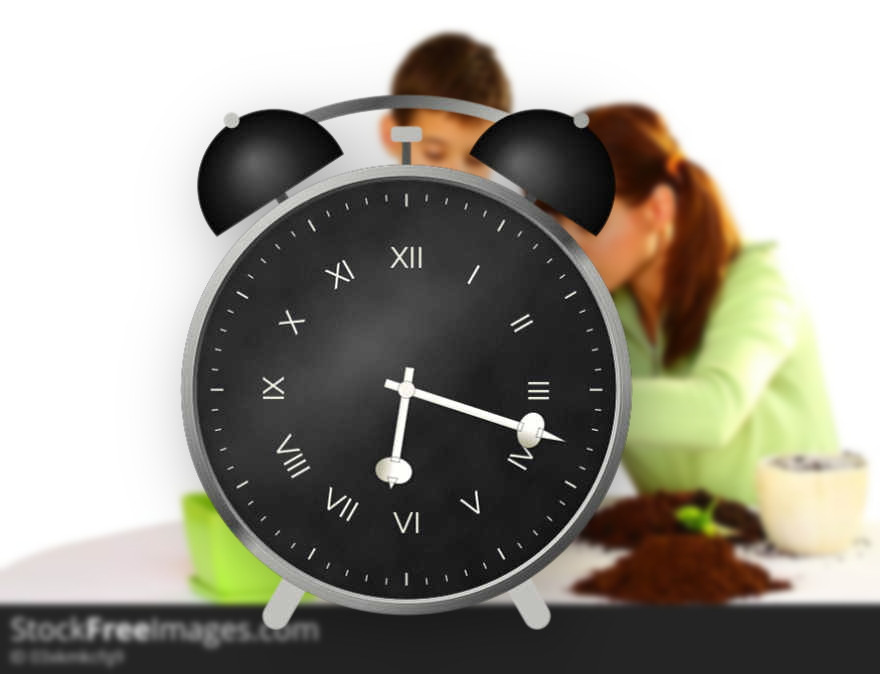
6:18
